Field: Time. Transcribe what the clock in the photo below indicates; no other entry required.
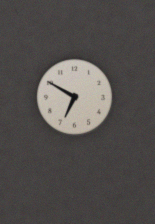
6:50
